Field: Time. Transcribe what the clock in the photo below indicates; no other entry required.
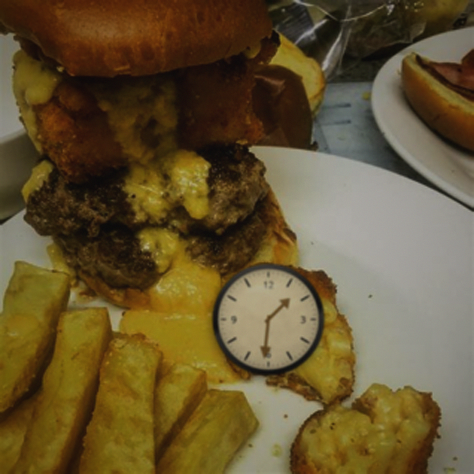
1:31
